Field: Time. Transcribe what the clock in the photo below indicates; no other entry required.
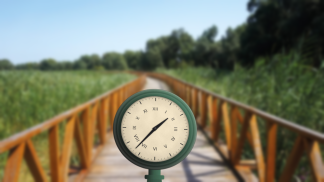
1:37
